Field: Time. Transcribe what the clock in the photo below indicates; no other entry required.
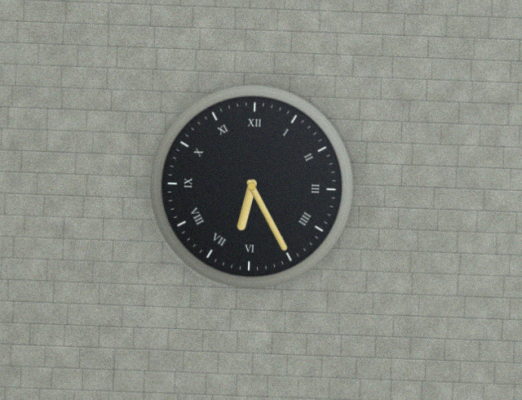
6:25
